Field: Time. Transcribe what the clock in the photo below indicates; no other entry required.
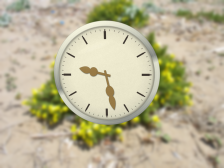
9:28
